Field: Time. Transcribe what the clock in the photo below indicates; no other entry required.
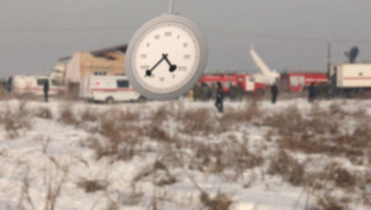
4:37
